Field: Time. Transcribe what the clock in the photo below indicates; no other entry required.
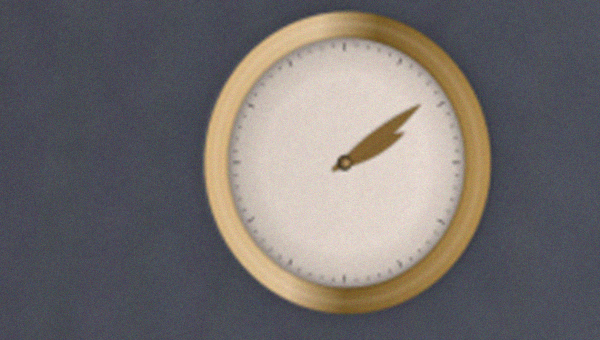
2:09
